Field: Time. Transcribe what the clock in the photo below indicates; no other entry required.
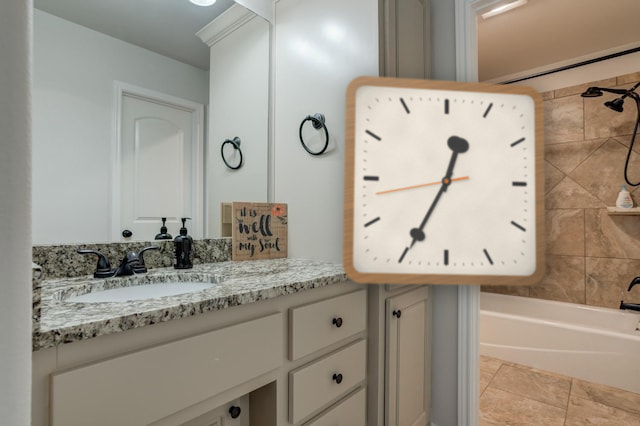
12:34:43
